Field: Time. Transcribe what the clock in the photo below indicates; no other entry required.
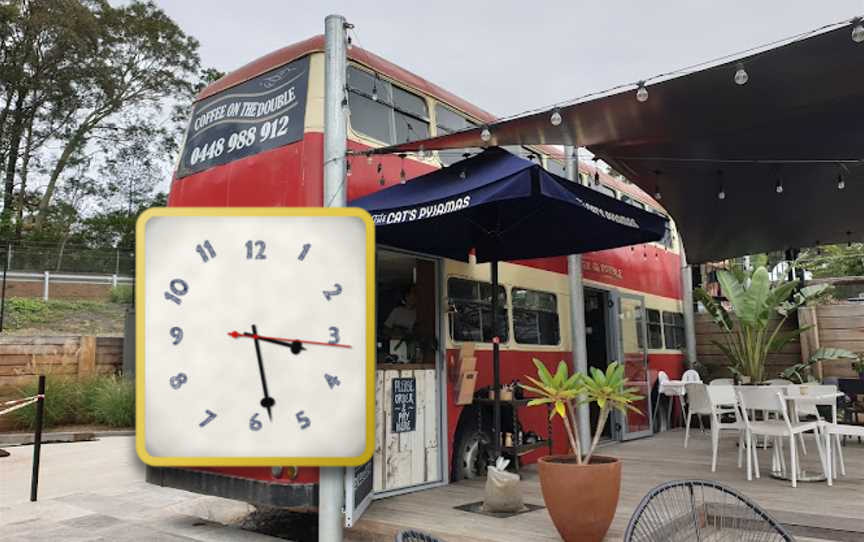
3:28:16
